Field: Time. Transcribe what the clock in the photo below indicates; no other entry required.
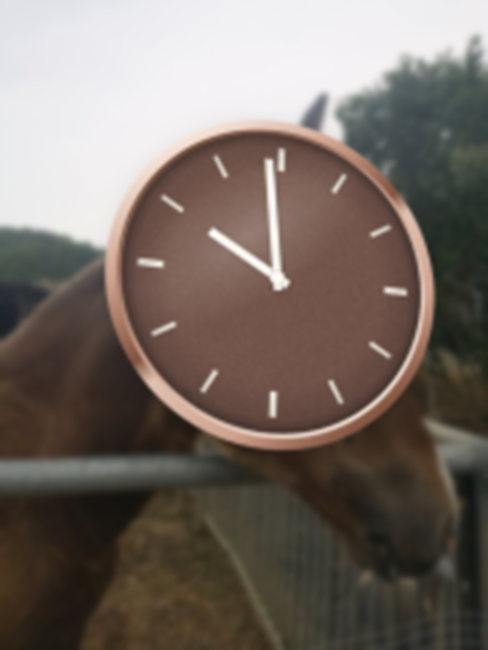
9:59
